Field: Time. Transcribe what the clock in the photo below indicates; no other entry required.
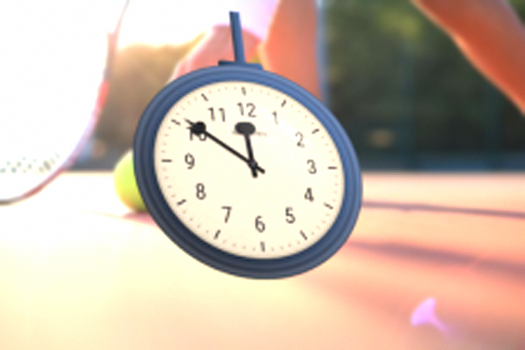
11:51
